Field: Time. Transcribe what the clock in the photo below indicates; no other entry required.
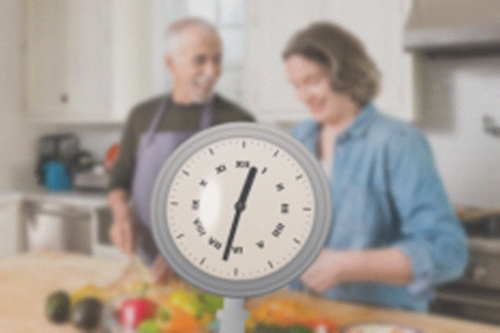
12:32
